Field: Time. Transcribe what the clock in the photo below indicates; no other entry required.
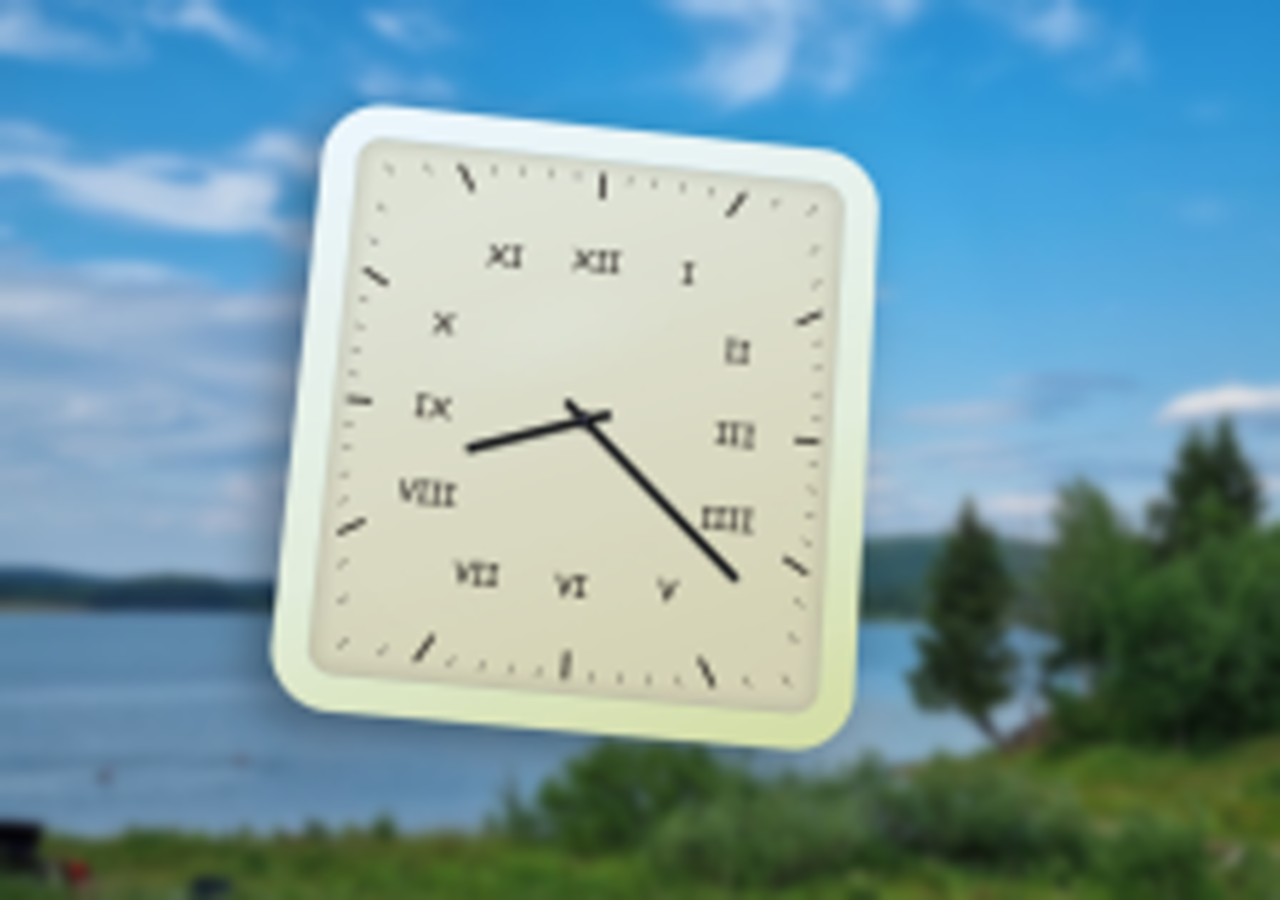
8:22
